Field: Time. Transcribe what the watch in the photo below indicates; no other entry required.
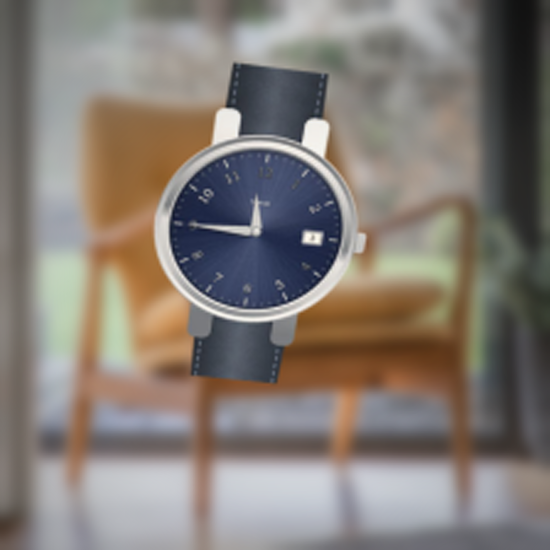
11:45
